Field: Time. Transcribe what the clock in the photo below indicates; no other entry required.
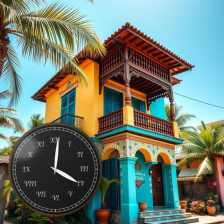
4:01
